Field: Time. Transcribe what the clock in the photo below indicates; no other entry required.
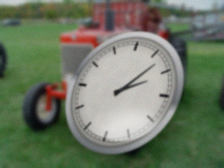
2:07
